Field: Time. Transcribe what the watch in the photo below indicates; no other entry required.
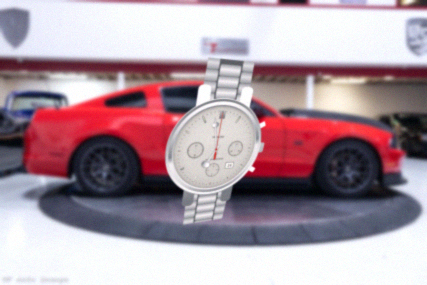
6:58
